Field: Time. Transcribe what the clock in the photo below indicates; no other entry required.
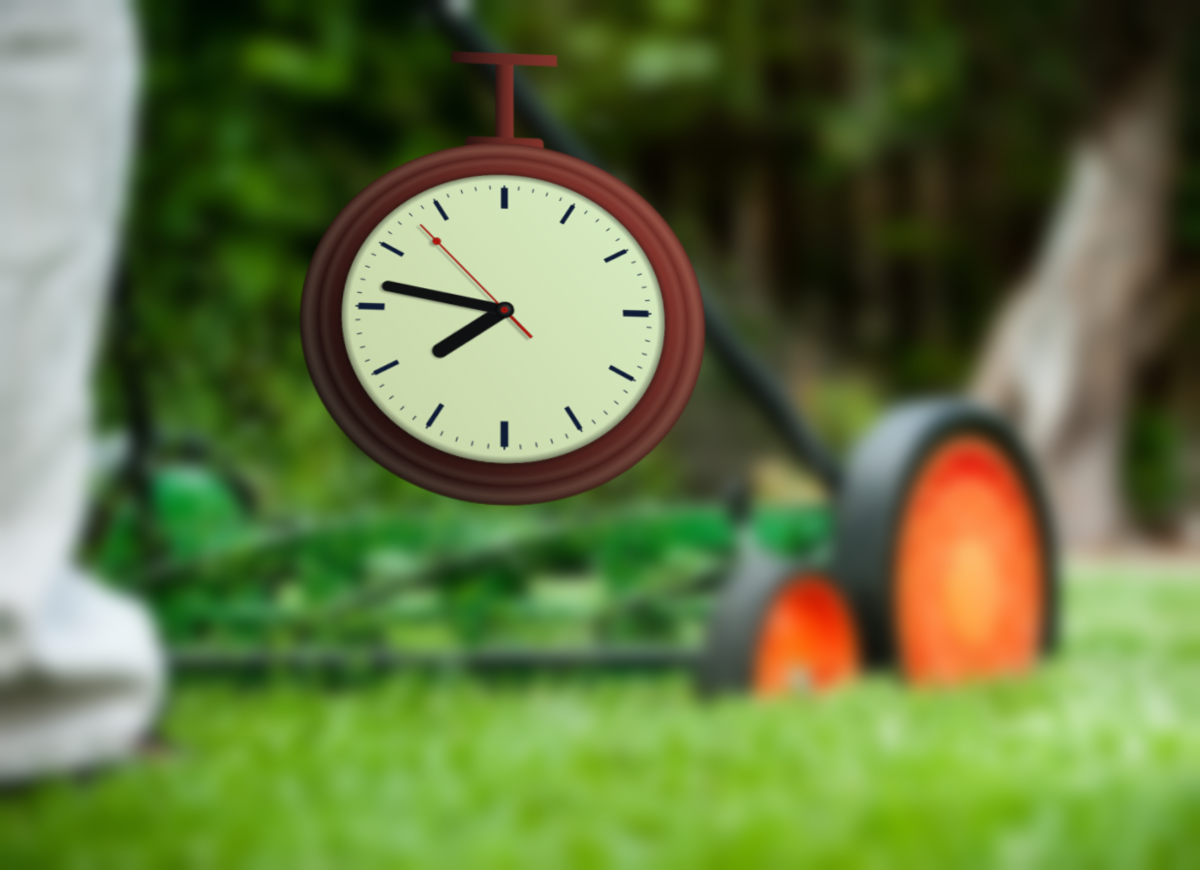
7:46:53
